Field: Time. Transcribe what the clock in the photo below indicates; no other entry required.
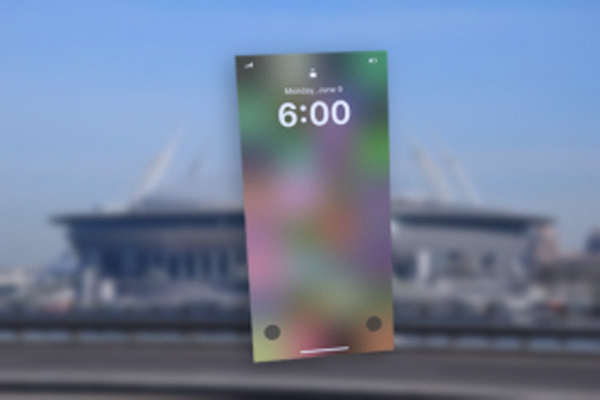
6:00
